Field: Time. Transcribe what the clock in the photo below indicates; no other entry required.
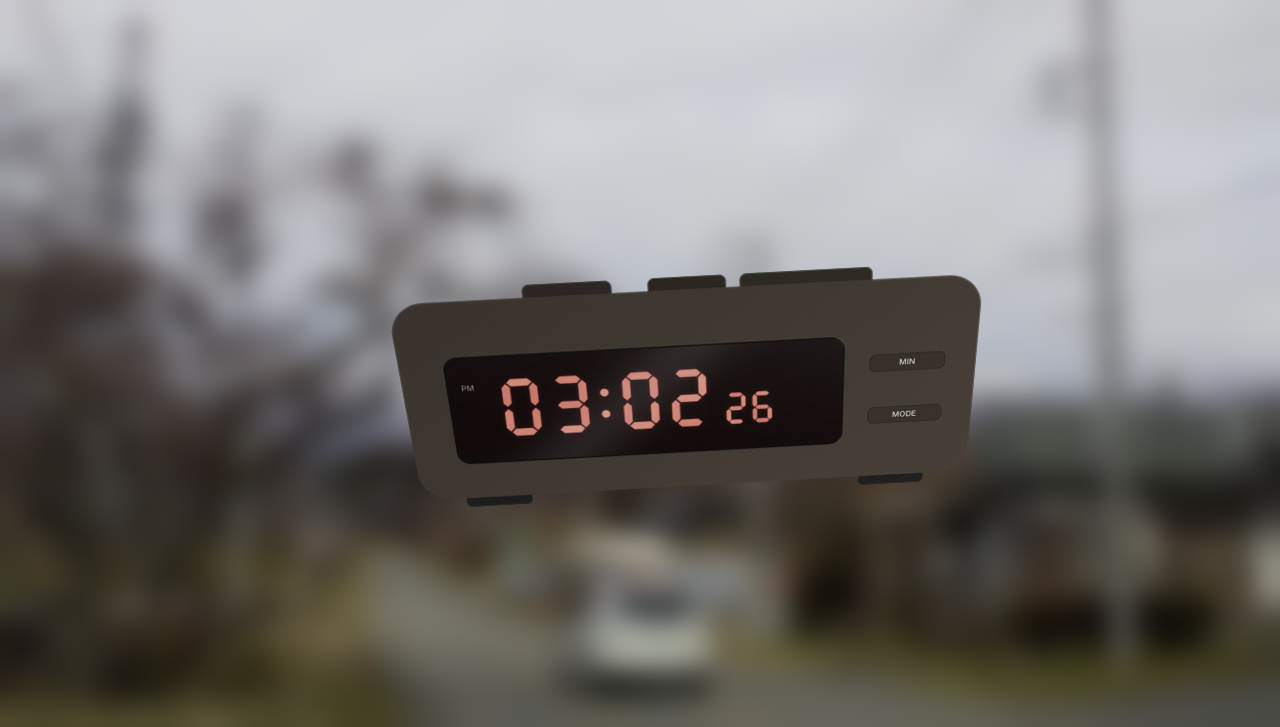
3:02:26
